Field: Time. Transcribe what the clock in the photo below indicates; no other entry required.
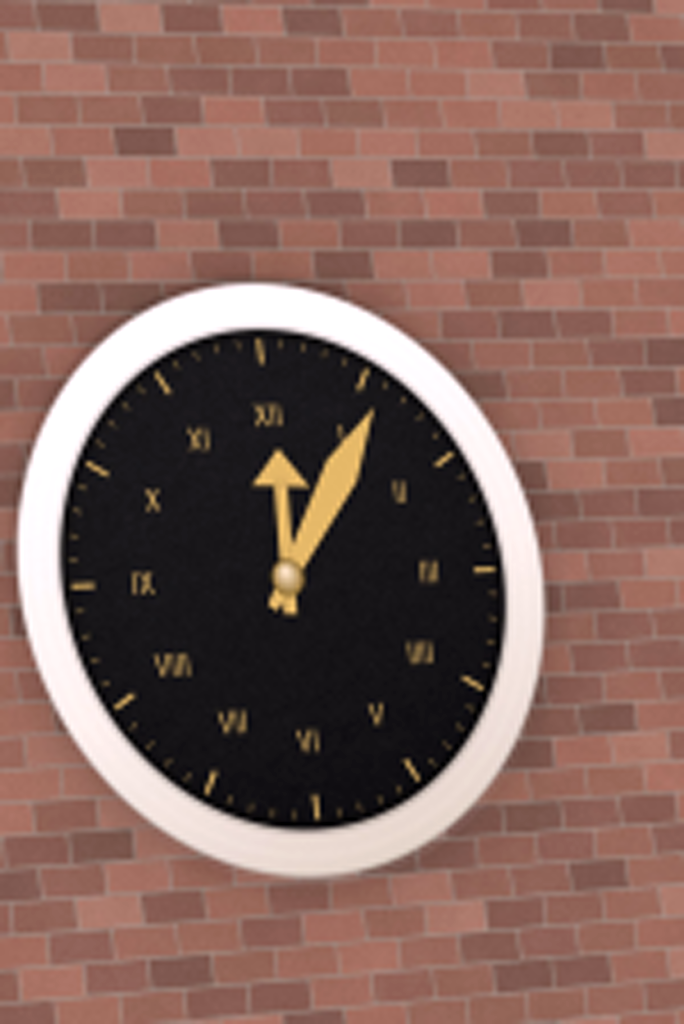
12:06
